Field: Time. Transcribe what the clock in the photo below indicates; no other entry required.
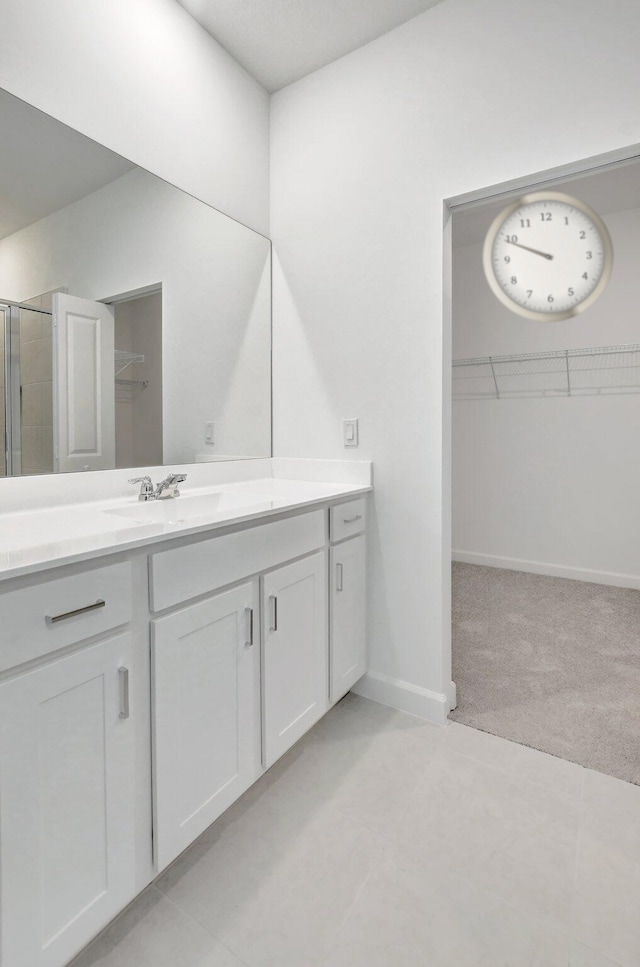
9:49
